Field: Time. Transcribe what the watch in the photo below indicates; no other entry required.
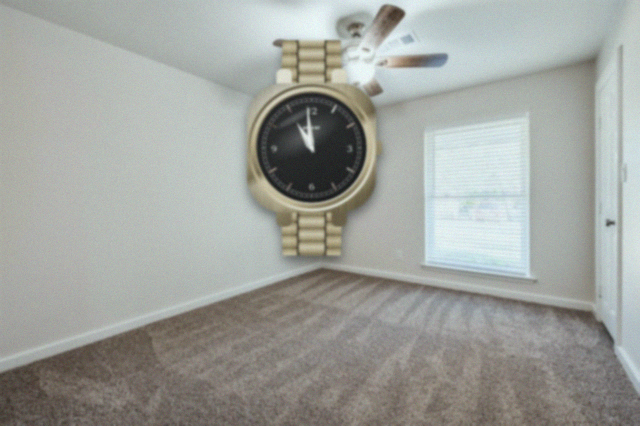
10:59
